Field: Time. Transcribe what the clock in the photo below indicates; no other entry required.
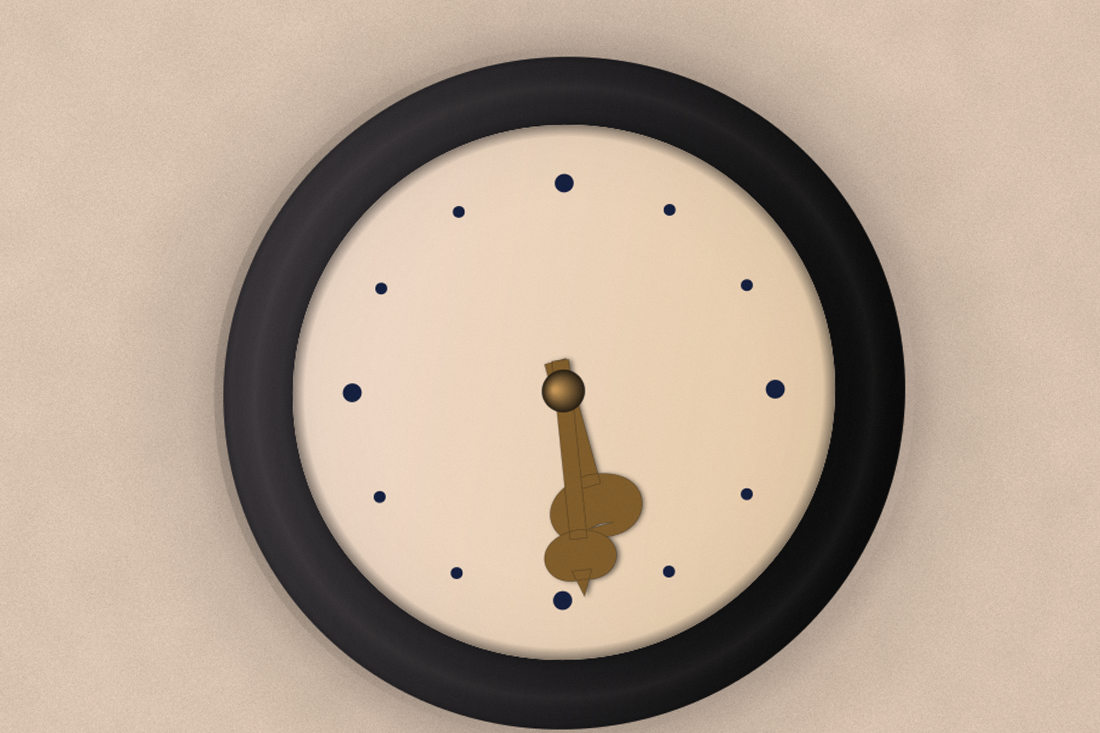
5:29
